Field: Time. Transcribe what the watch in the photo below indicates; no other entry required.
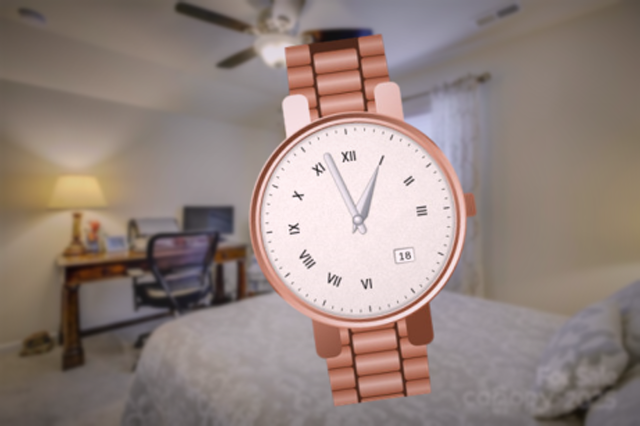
12:57
